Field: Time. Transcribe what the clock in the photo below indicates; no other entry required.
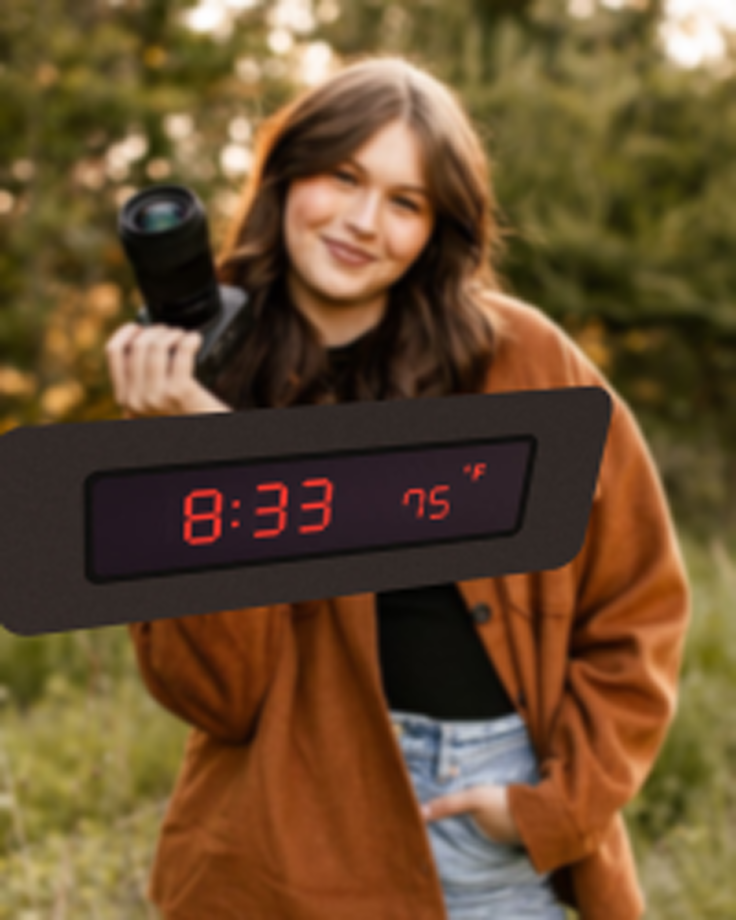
8:33
